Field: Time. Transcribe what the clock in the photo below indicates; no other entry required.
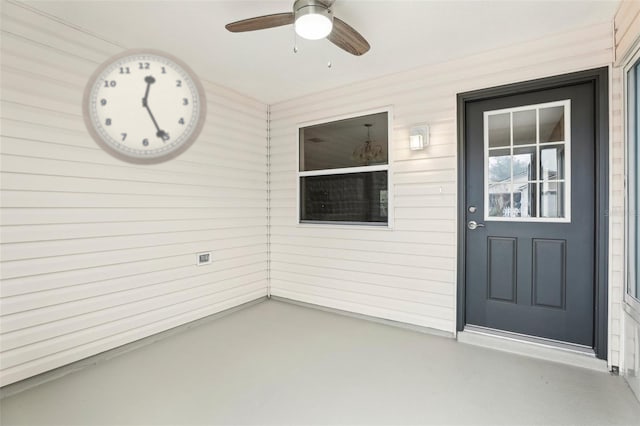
12:26
